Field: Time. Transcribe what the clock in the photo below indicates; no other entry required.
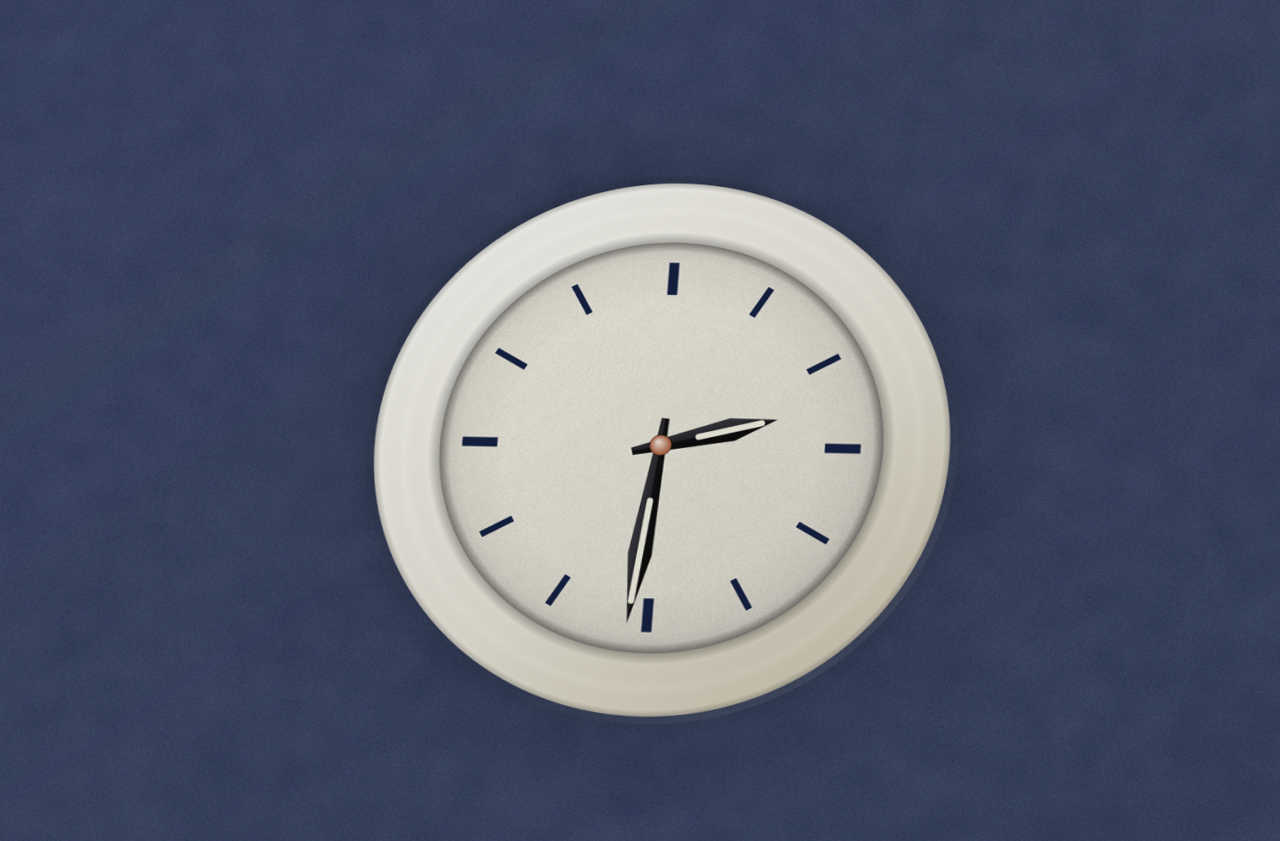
2:31
